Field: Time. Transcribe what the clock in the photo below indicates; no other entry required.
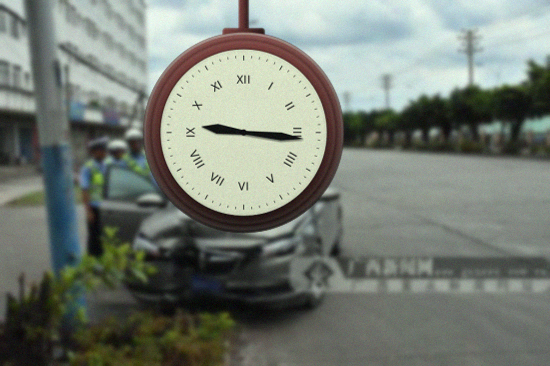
9:16
